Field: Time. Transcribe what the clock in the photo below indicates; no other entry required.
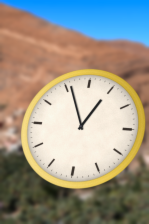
12:56
